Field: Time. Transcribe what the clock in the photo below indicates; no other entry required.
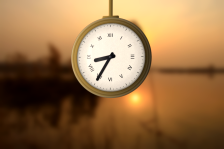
8:35
